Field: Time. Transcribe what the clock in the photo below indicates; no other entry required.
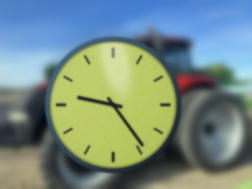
9:24
